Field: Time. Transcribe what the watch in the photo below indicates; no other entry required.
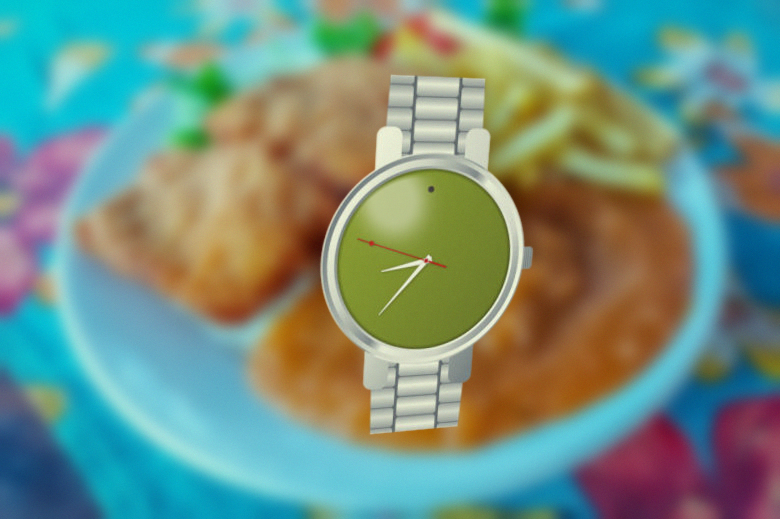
8:36:48
